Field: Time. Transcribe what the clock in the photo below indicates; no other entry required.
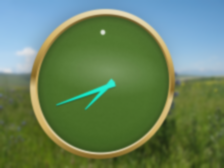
7:43
